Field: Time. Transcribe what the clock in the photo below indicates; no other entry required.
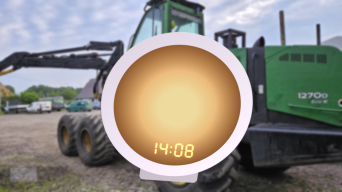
14:08
